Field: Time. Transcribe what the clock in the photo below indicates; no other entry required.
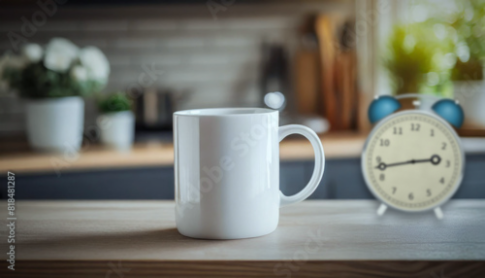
2:43
